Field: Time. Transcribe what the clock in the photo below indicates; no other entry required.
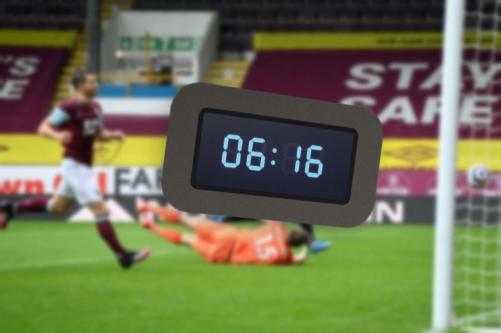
6:16
